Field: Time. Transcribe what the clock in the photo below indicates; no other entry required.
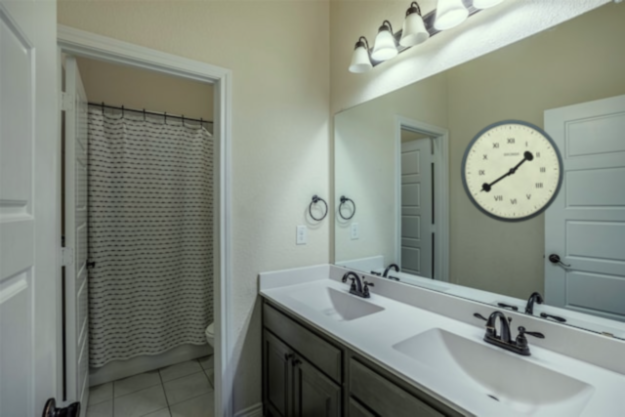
1:40
